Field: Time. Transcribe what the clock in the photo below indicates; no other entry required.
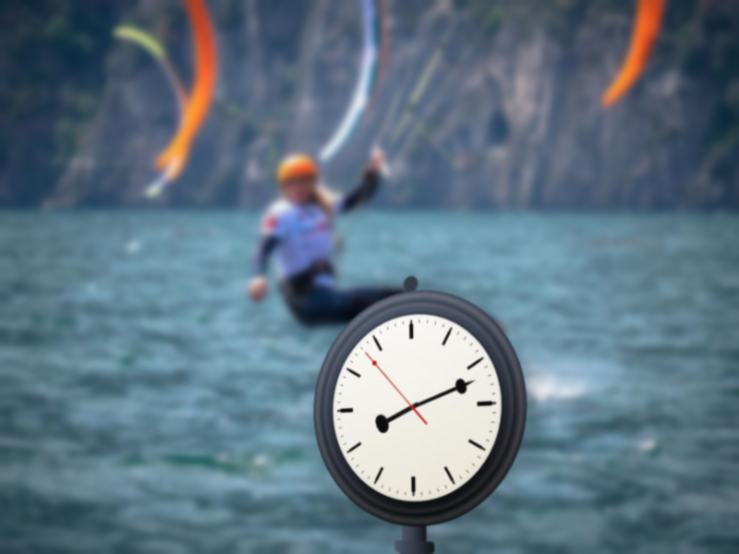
8:11:53
